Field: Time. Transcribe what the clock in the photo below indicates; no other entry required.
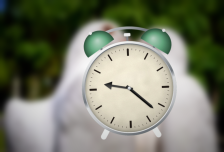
9:22
